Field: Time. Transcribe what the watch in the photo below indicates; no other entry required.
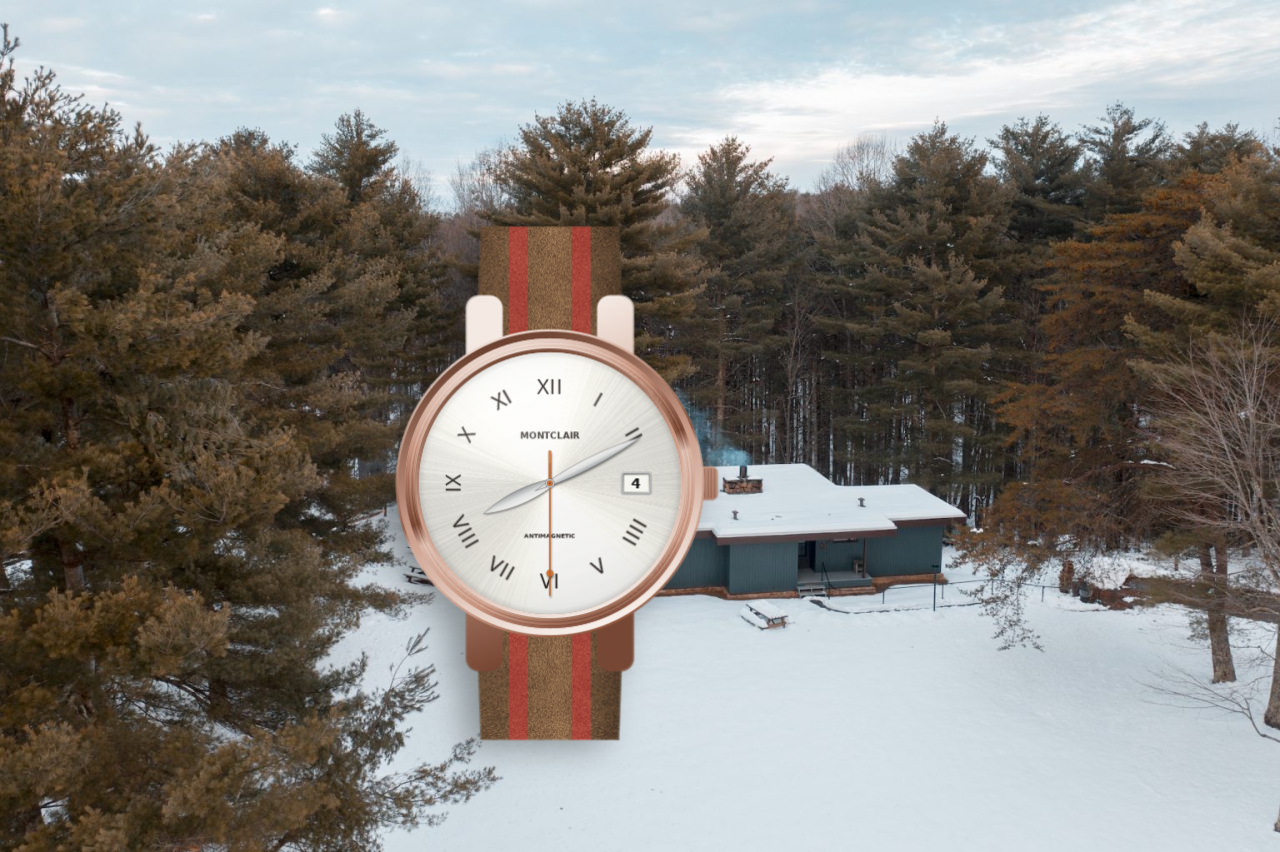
8:10:30
